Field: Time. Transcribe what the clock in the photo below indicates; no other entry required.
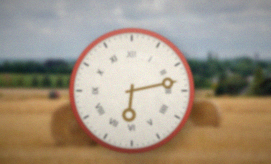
6:13
